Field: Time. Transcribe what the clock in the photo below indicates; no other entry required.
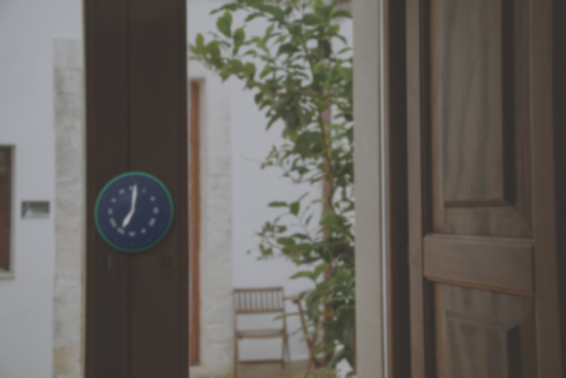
7:01
